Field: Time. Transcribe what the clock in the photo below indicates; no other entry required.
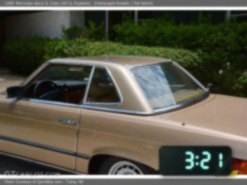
3:21
